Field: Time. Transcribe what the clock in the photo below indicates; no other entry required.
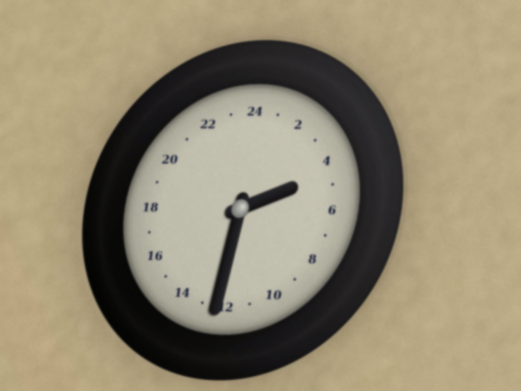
4:31
